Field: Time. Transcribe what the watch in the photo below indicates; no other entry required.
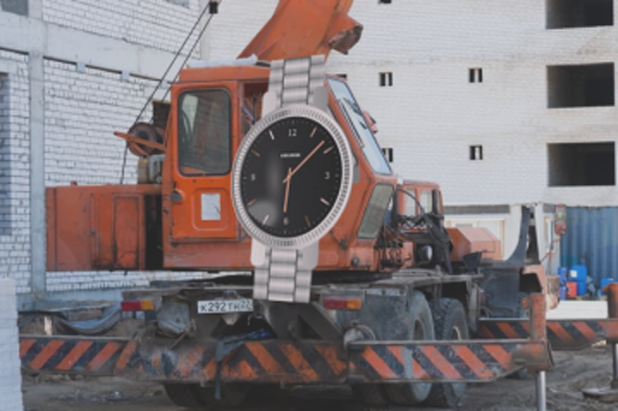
6:08
